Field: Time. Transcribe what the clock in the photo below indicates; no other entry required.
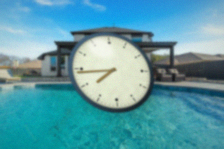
7:44
